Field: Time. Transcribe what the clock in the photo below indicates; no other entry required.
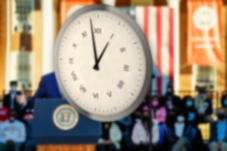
12:58
